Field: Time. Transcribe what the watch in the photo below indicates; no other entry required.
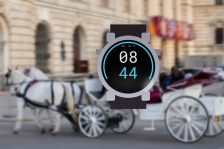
8:44
